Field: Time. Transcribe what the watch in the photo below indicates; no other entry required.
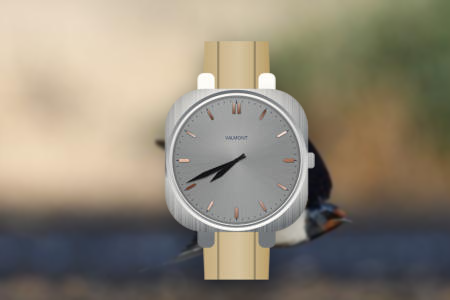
7:41
